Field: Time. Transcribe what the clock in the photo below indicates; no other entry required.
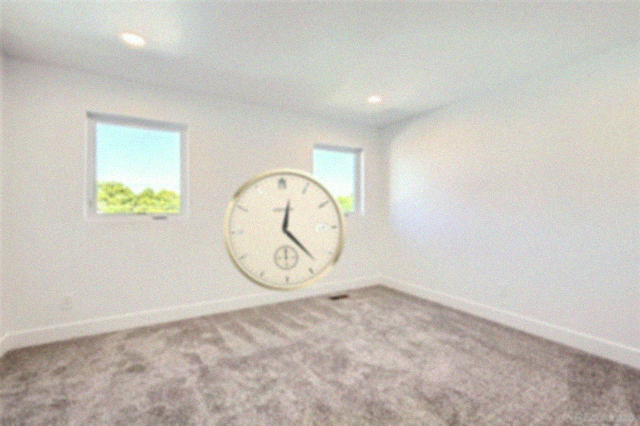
12:23
